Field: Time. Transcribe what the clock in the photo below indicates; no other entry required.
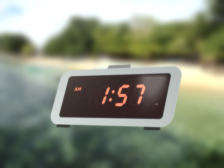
1:57
